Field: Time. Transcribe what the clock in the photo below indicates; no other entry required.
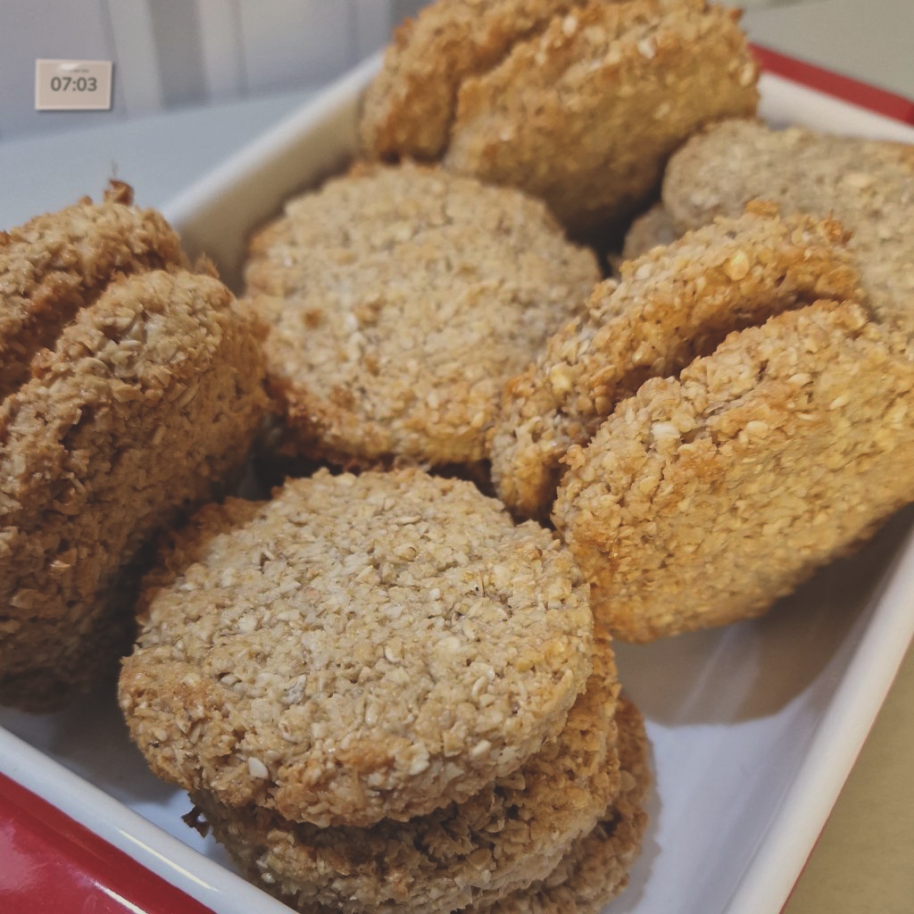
7:03
